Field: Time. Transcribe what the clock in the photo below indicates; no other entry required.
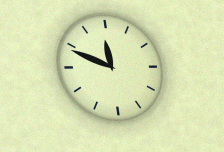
11:49
